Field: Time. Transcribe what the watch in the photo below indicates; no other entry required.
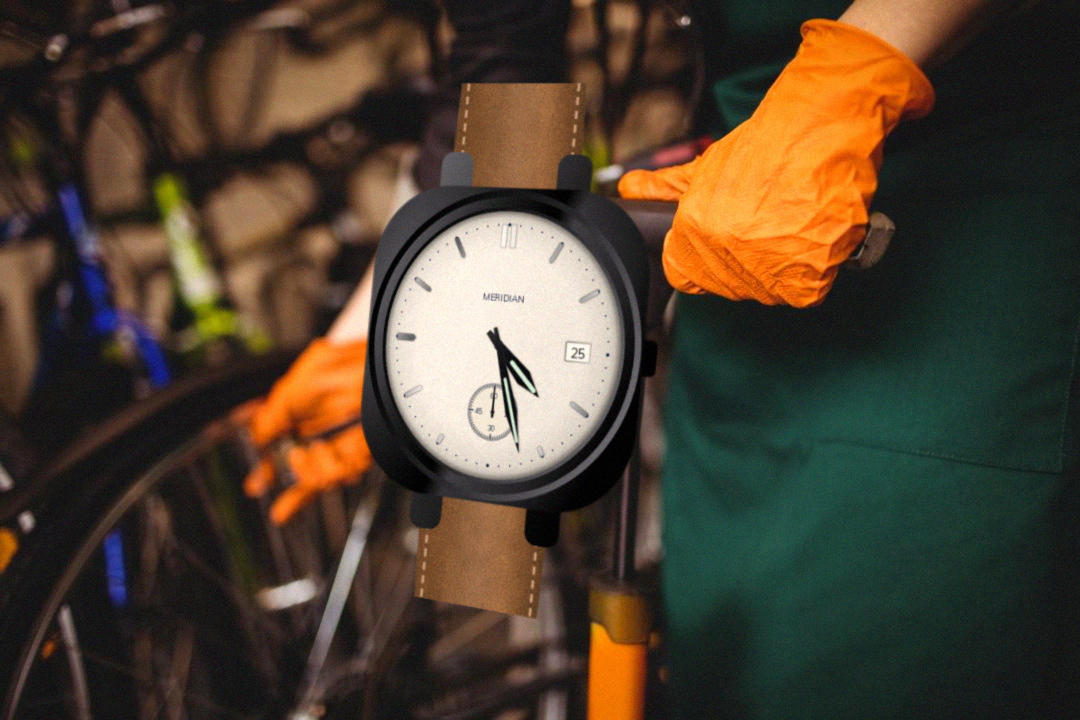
4:27
